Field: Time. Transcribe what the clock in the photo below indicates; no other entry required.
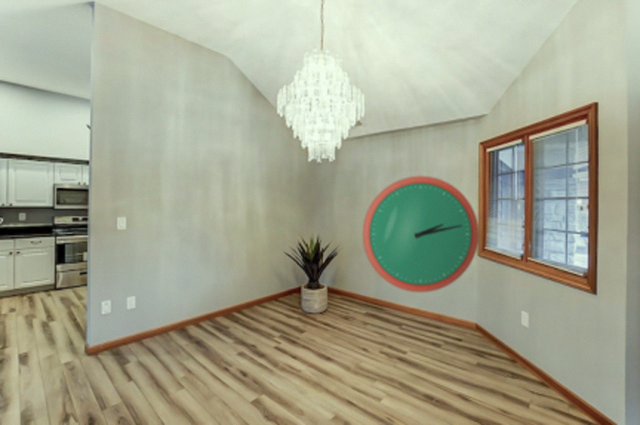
2:13
